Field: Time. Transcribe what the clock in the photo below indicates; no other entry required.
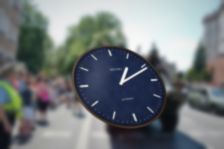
1:11
